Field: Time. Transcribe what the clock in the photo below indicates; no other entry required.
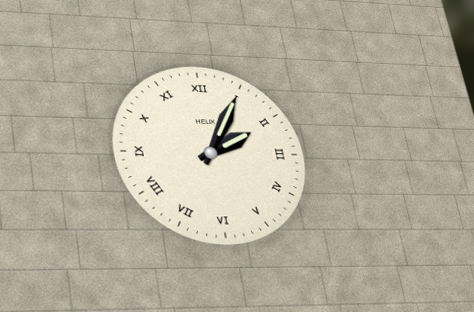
2:05
